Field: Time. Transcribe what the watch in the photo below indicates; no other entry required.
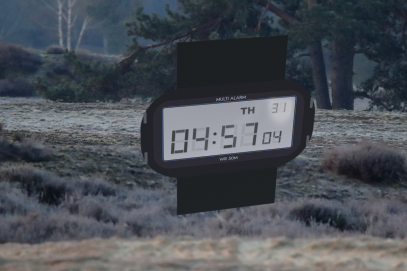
4:57:04
